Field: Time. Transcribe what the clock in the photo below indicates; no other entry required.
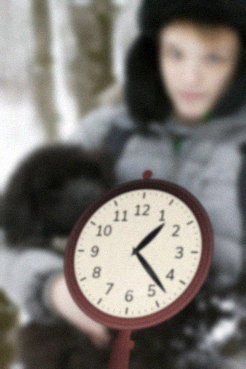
1:23
